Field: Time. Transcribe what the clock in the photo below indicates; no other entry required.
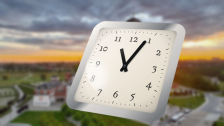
11:04
